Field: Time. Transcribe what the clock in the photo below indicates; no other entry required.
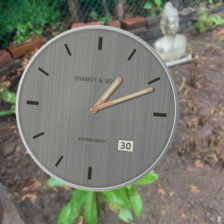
1:11
